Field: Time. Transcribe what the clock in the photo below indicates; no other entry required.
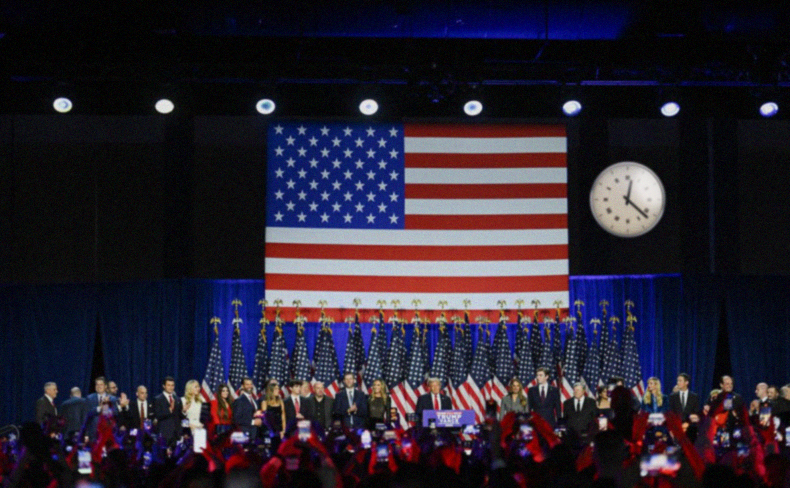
12:22
